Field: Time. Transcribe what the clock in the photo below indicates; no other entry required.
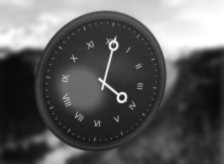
4:01
